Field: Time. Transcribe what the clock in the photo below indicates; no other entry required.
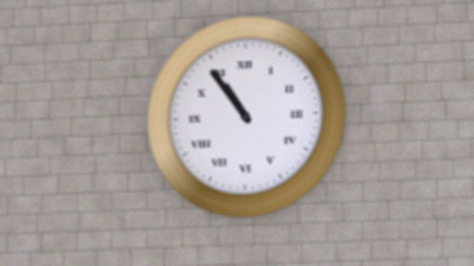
10:54
